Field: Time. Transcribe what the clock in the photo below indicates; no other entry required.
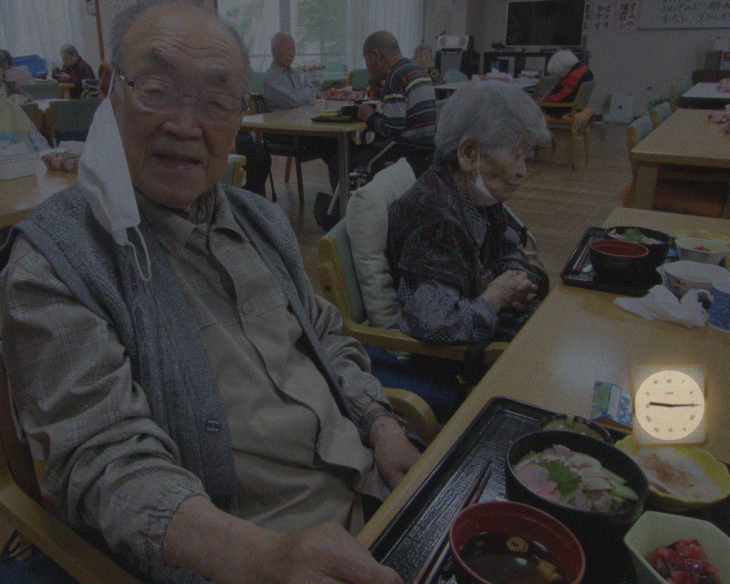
9:15
